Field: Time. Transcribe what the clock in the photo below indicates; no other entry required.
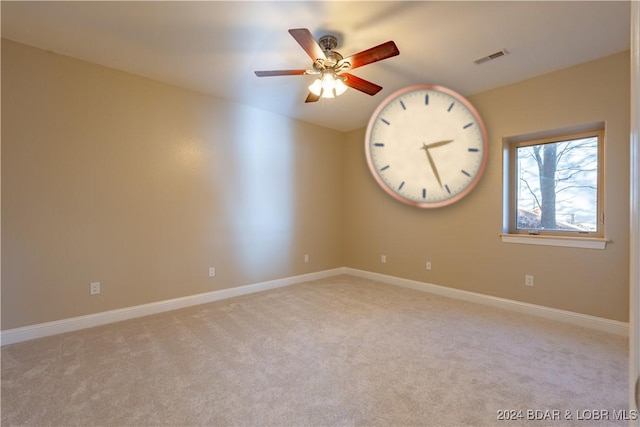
2:26
